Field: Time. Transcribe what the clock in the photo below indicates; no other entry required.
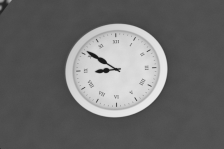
8:51
